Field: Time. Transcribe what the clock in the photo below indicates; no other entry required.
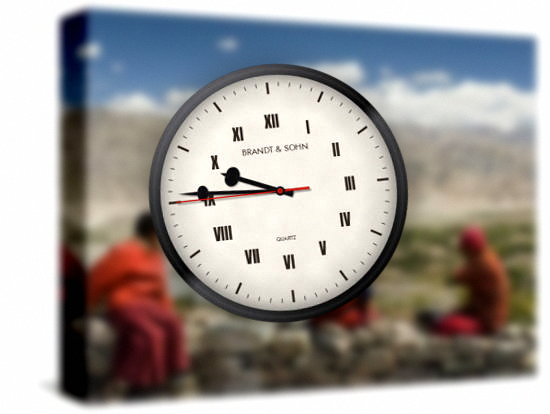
9:45:45
